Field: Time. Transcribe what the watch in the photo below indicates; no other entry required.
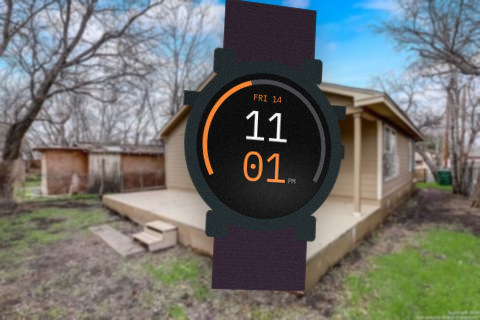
11:01
